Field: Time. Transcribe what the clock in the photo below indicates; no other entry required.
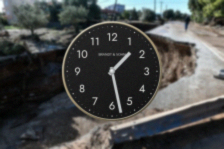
1:28
